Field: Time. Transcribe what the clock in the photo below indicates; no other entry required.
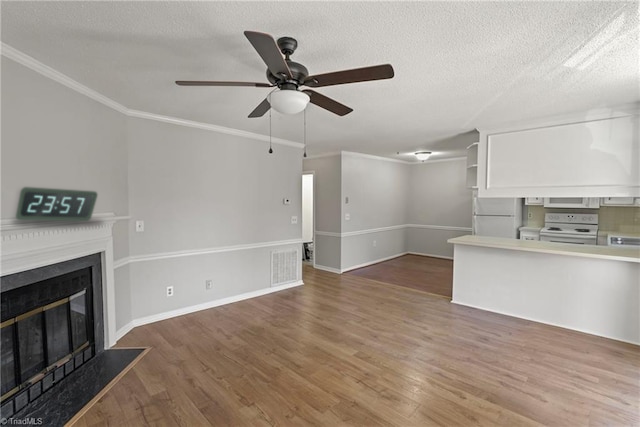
23:57
